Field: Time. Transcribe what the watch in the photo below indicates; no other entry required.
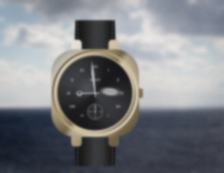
8:59
